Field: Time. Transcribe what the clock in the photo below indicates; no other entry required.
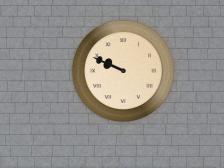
9:49
